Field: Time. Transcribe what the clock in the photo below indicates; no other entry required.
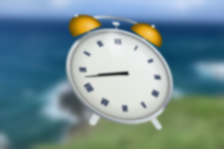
8:43
